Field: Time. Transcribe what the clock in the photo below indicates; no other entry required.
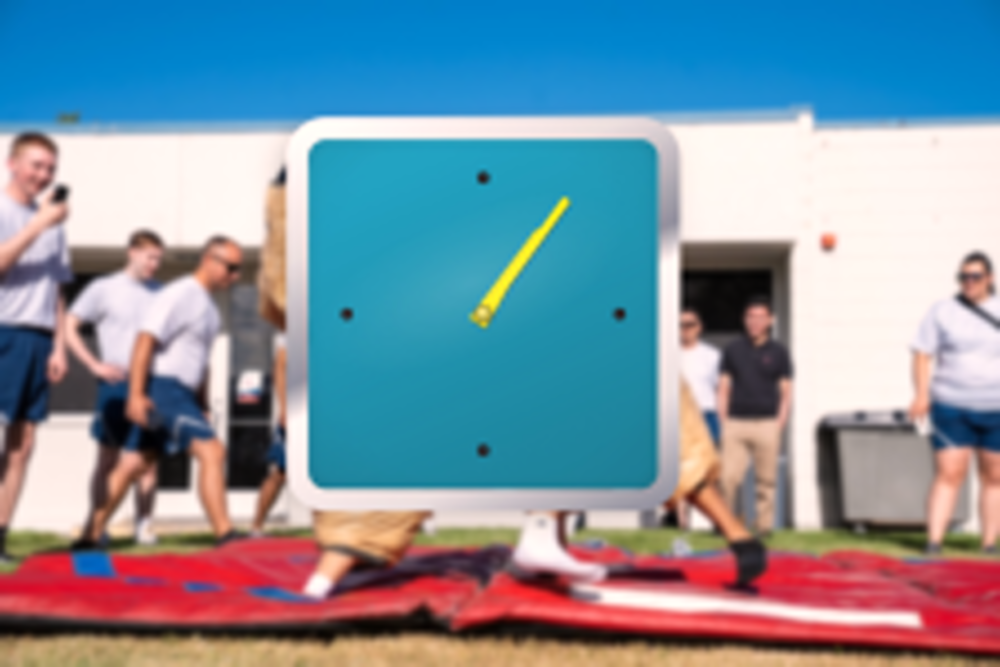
1:06
